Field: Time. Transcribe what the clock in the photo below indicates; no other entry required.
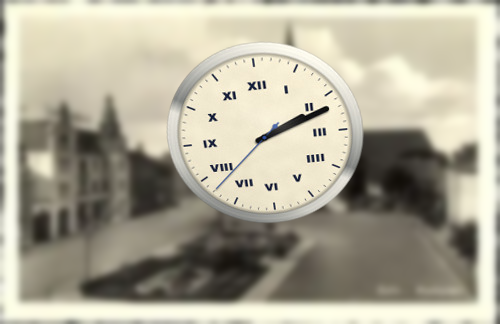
2:11:38
